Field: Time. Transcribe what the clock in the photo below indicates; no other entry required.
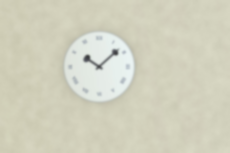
10:08
